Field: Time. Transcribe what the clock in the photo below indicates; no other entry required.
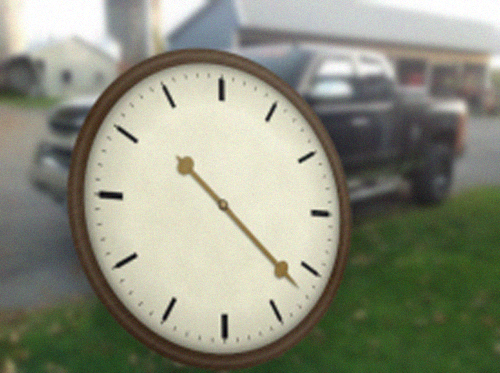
10:22
